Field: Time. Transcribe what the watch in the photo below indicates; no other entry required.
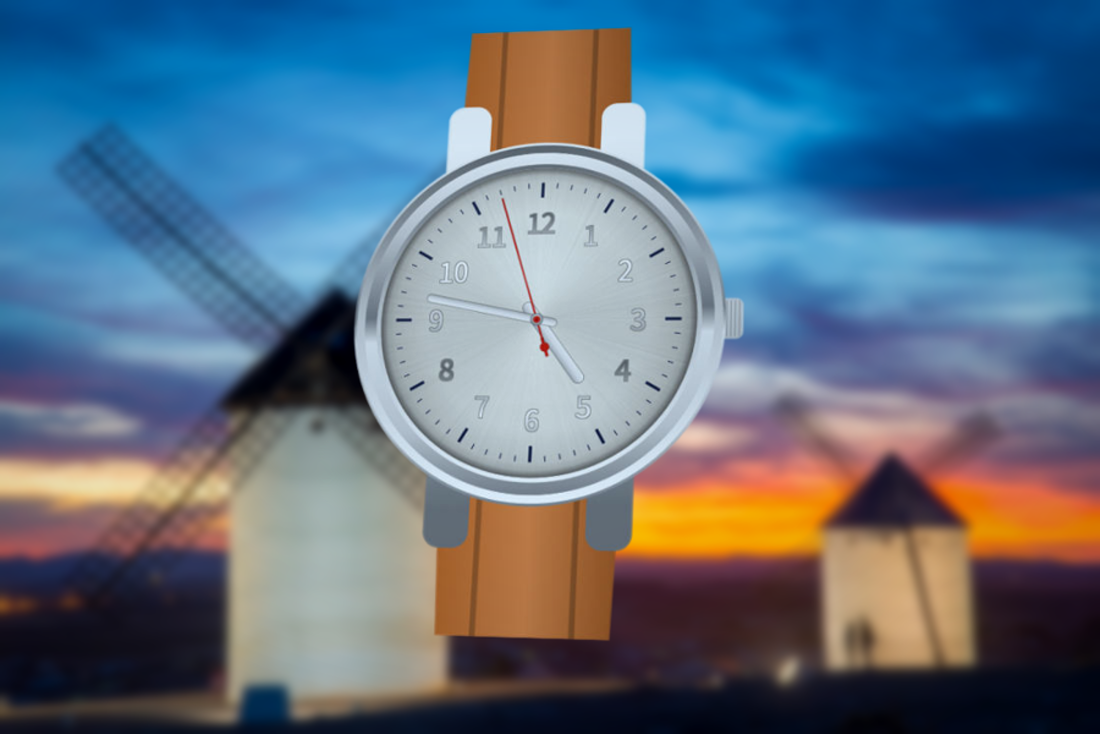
4:46:57
